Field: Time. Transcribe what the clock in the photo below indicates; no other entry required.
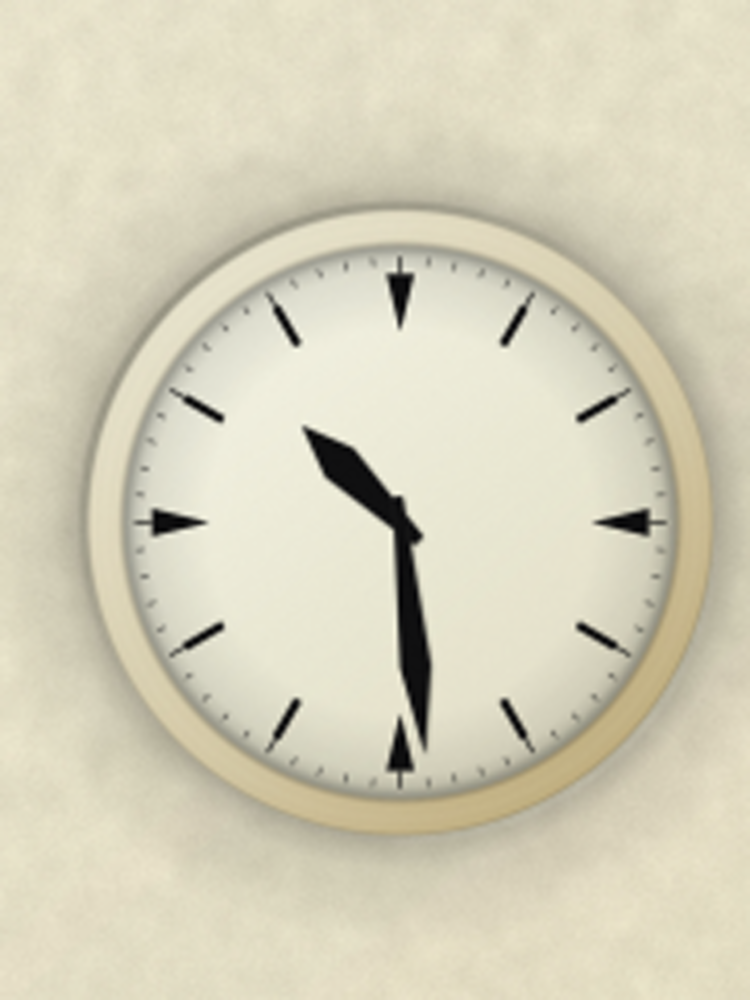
10:29
